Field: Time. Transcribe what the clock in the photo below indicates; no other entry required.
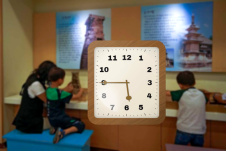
5:45
